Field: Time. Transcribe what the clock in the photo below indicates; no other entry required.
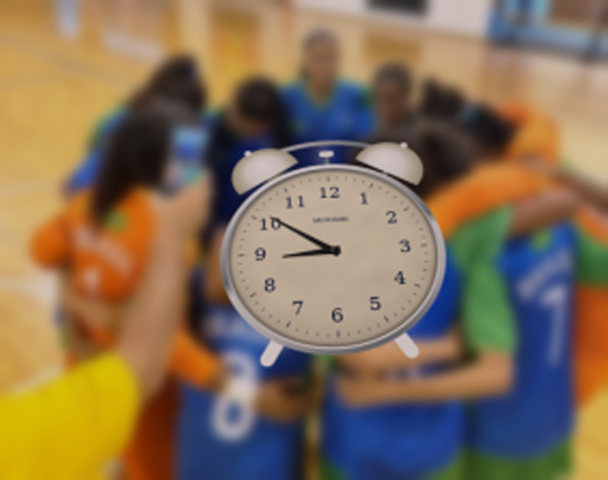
8:51
